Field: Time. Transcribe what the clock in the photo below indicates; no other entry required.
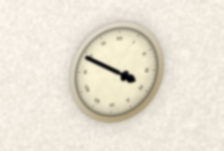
3:49
